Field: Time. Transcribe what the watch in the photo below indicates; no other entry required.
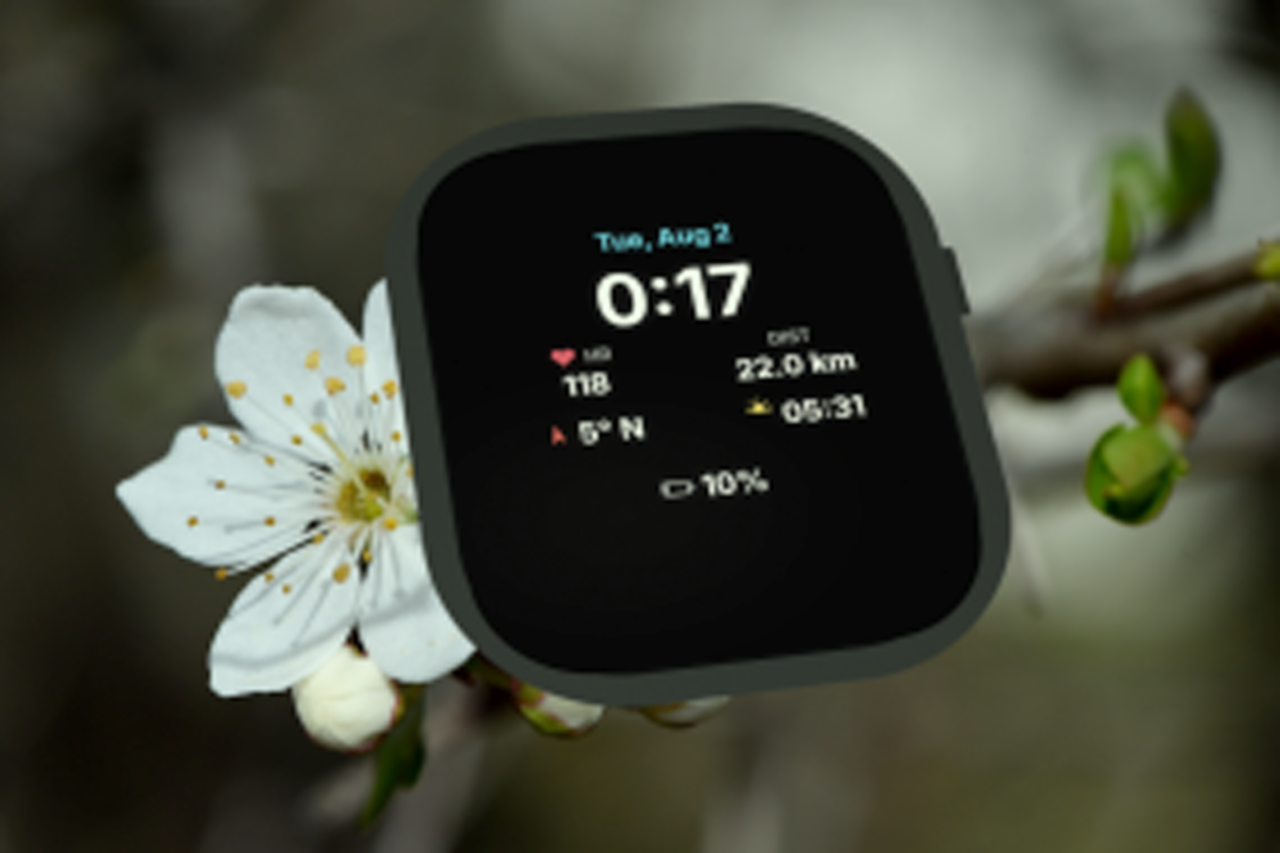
0:17
